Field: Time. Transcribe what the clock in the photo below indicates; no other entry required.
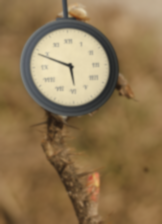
5:49
